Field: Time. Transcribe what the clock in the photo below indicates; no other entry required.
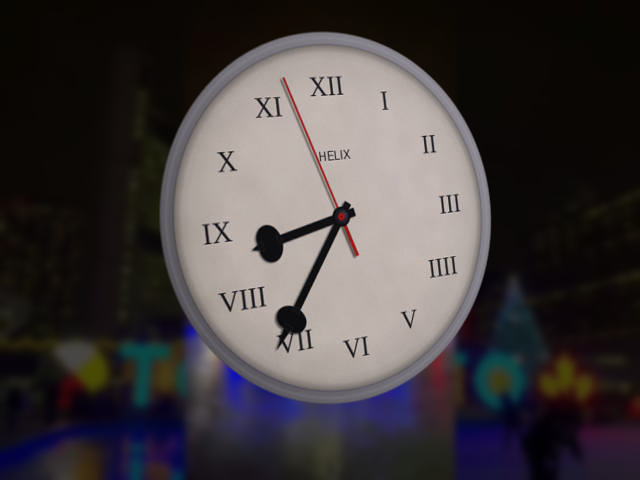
8:35:57
